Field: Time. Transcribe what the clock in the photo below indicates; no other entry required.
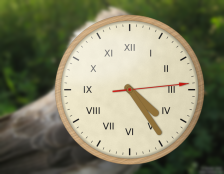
4:24:14
